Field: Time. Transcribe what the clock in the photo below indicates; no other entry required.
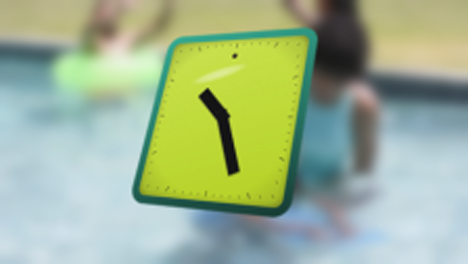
10:26
